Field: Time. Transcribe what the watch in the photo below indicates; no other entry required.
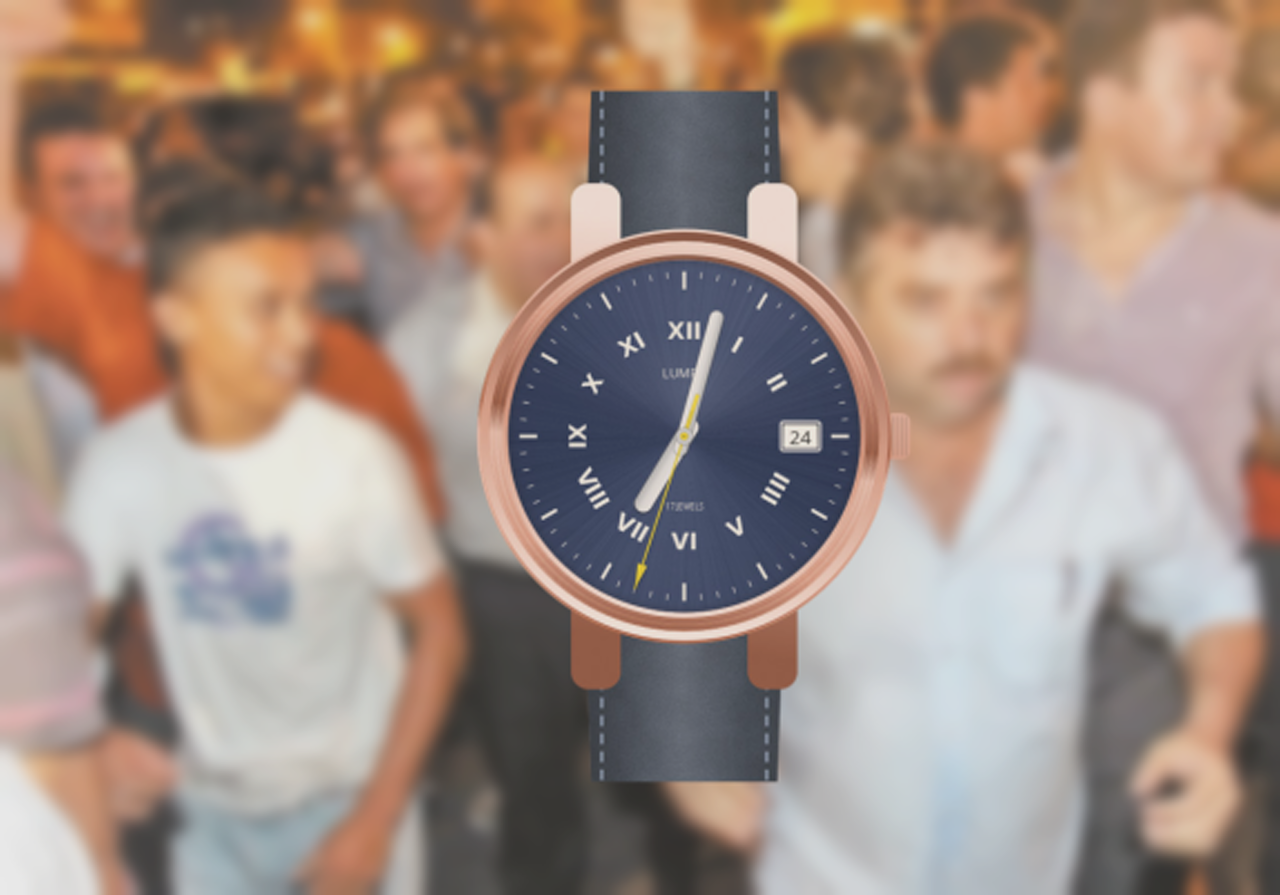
7:02:33
